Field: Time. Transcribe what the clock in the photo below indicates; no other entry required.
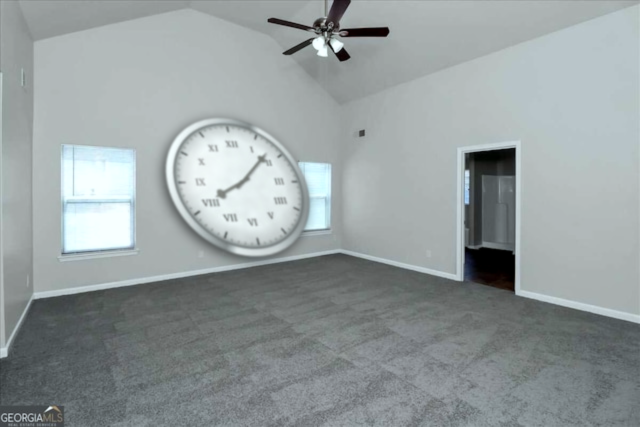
8:08
